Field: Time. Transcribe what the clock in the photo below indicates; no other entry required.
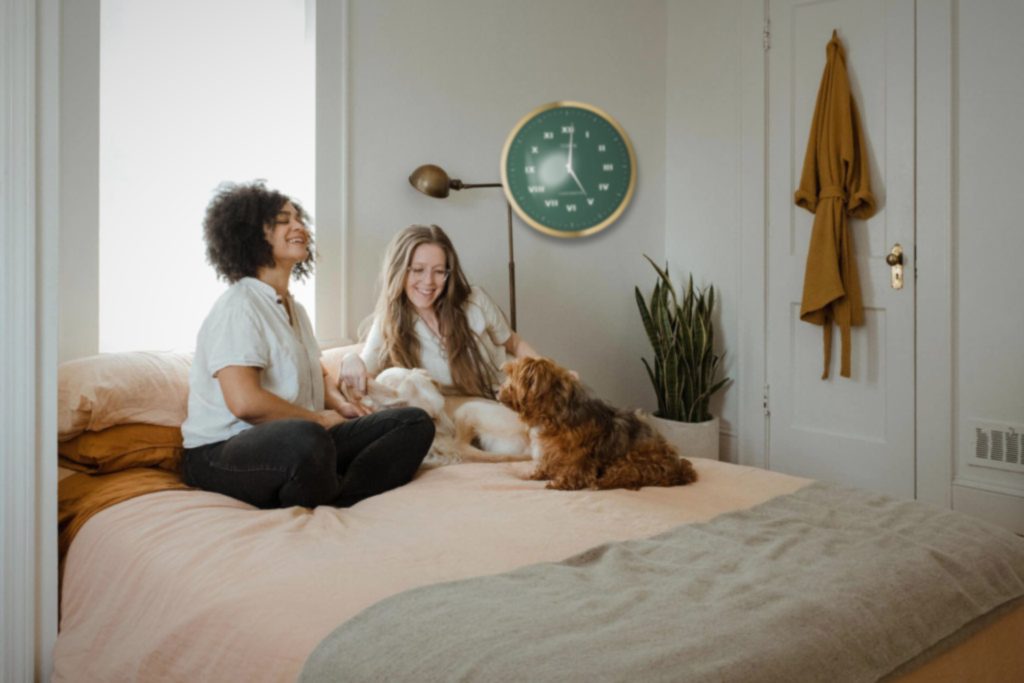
5:01
